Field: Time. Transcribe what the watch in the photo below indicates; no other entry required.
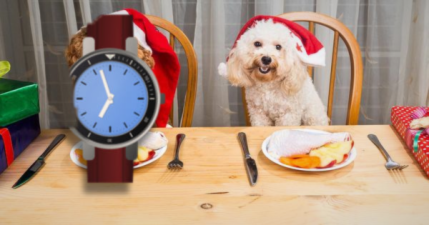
6:57
